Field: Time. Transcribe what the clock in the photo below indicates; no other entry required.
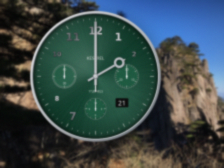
2:00
